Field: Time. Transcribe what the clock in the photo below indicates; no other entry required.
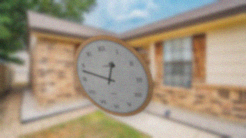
12:48
